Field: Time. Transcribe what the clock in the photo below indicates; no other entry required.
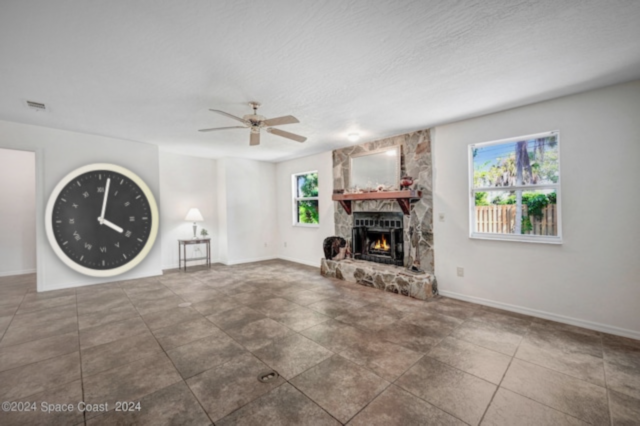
4:02
